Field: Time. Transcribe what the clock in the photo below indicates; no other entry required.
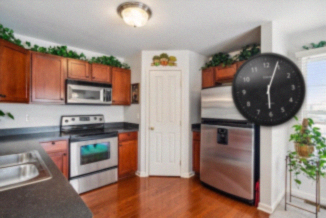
6:04
